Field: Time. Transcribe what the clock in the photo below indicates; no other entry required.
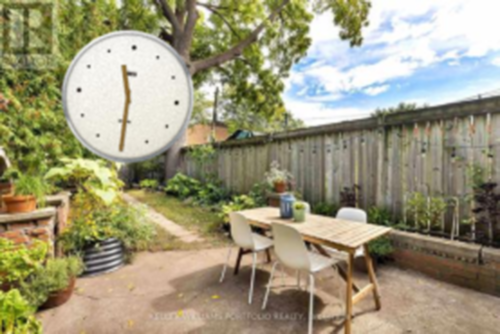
11:30
